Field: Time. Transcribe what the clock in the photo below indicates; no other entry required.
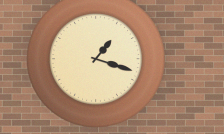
1:18
